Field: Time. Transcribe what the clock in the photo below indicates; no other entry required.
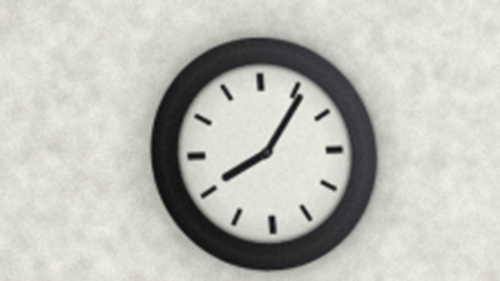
8:06
